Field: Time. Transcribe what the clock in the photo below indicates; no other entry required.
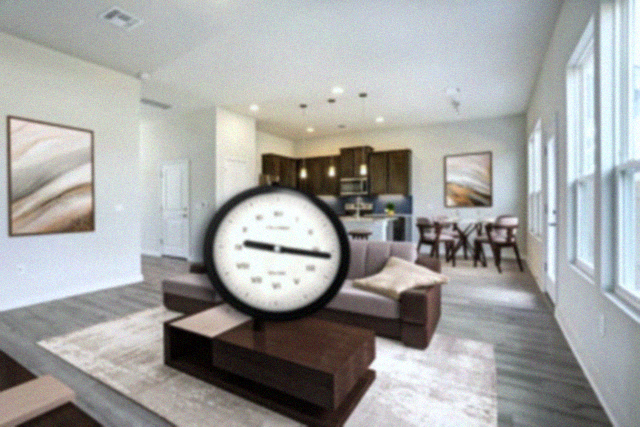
9:16
